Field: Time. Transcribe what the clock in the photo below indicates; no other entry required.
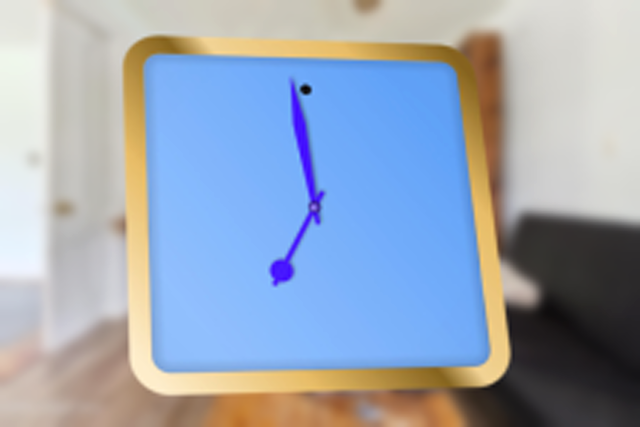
6:59
